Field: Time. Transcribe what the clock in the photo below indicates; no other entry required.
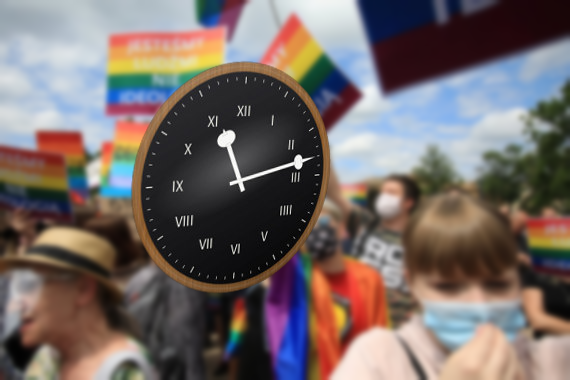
11:13
